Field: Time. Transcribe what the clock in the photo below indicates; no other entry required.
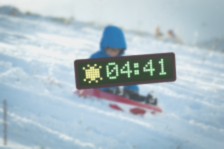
4:41
